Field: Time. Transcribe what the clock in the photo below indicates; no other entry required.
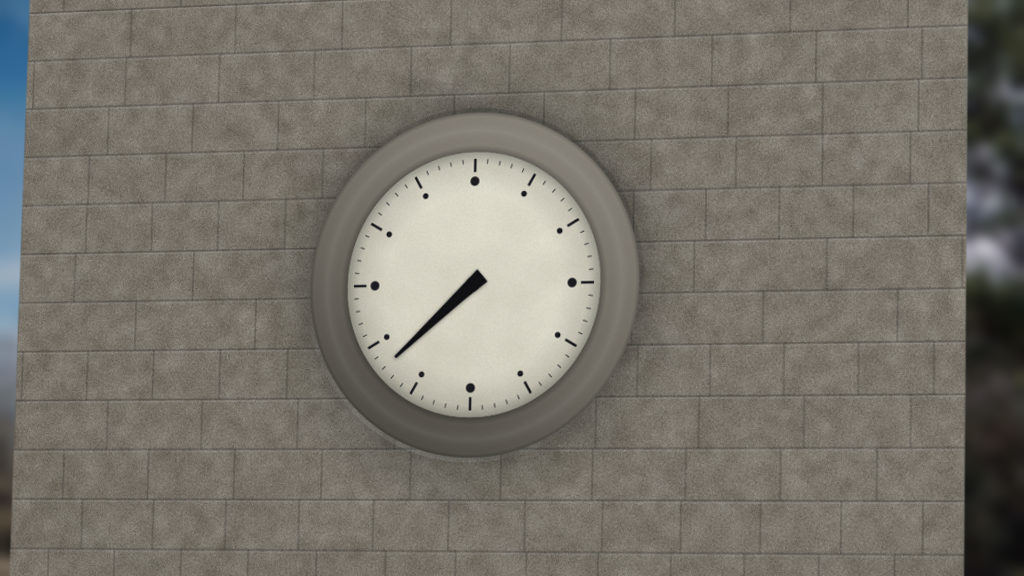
7:38
